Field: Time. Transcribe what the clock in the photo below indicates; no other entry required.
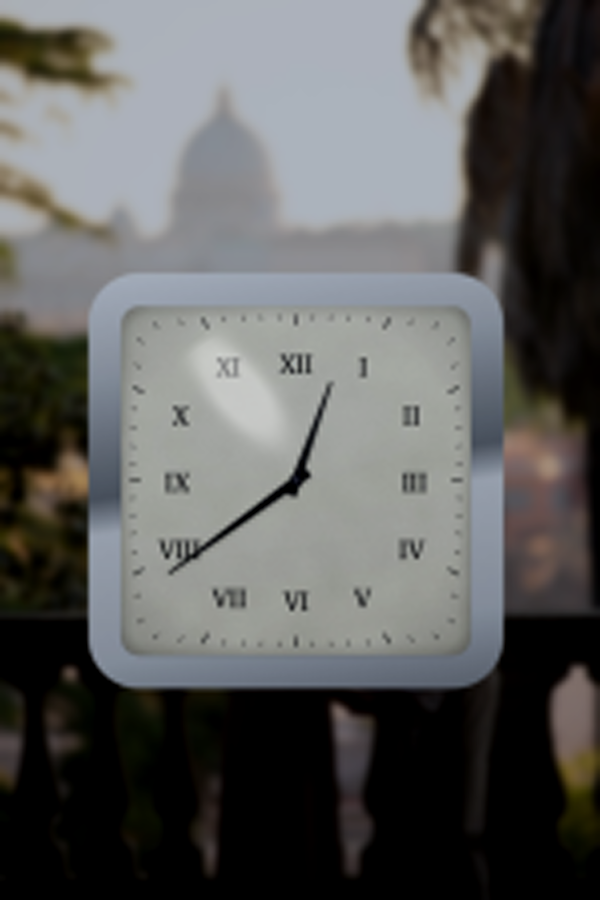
12:39
